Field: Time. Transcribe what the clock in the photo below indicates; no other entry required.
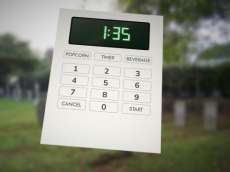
1:35
